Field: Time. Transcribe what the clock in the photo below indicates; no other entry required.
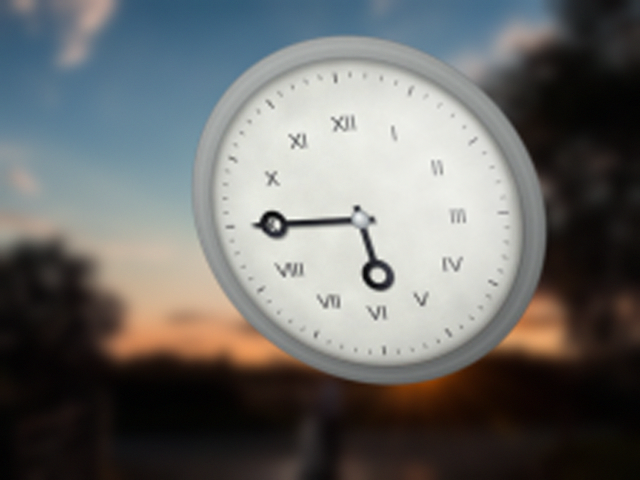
5:45
